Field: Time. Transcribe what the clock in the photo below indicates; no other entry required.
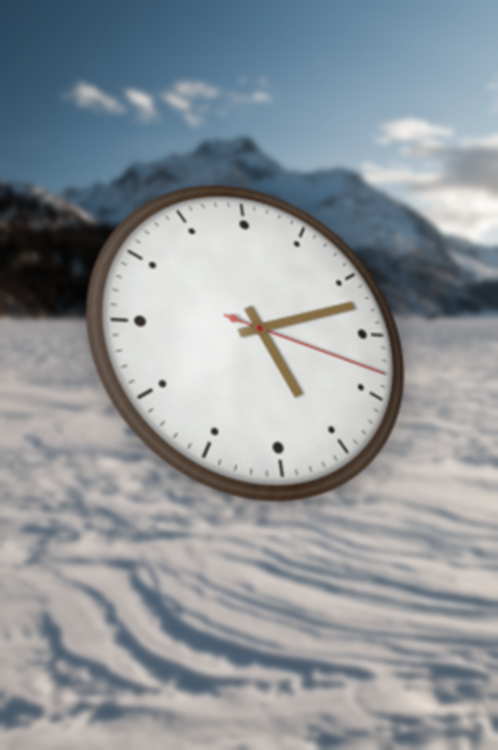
5:12:18
